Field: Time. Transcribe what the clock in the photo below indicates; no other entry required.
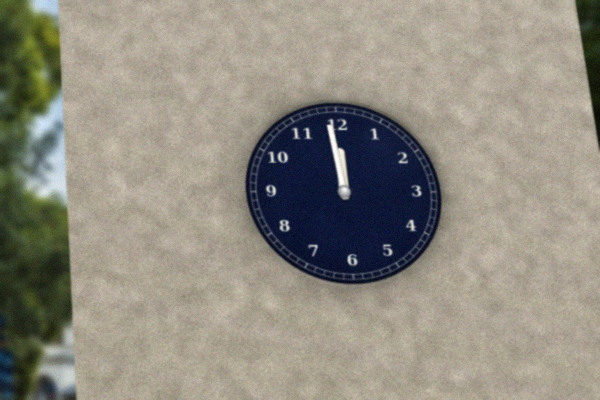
11:59
